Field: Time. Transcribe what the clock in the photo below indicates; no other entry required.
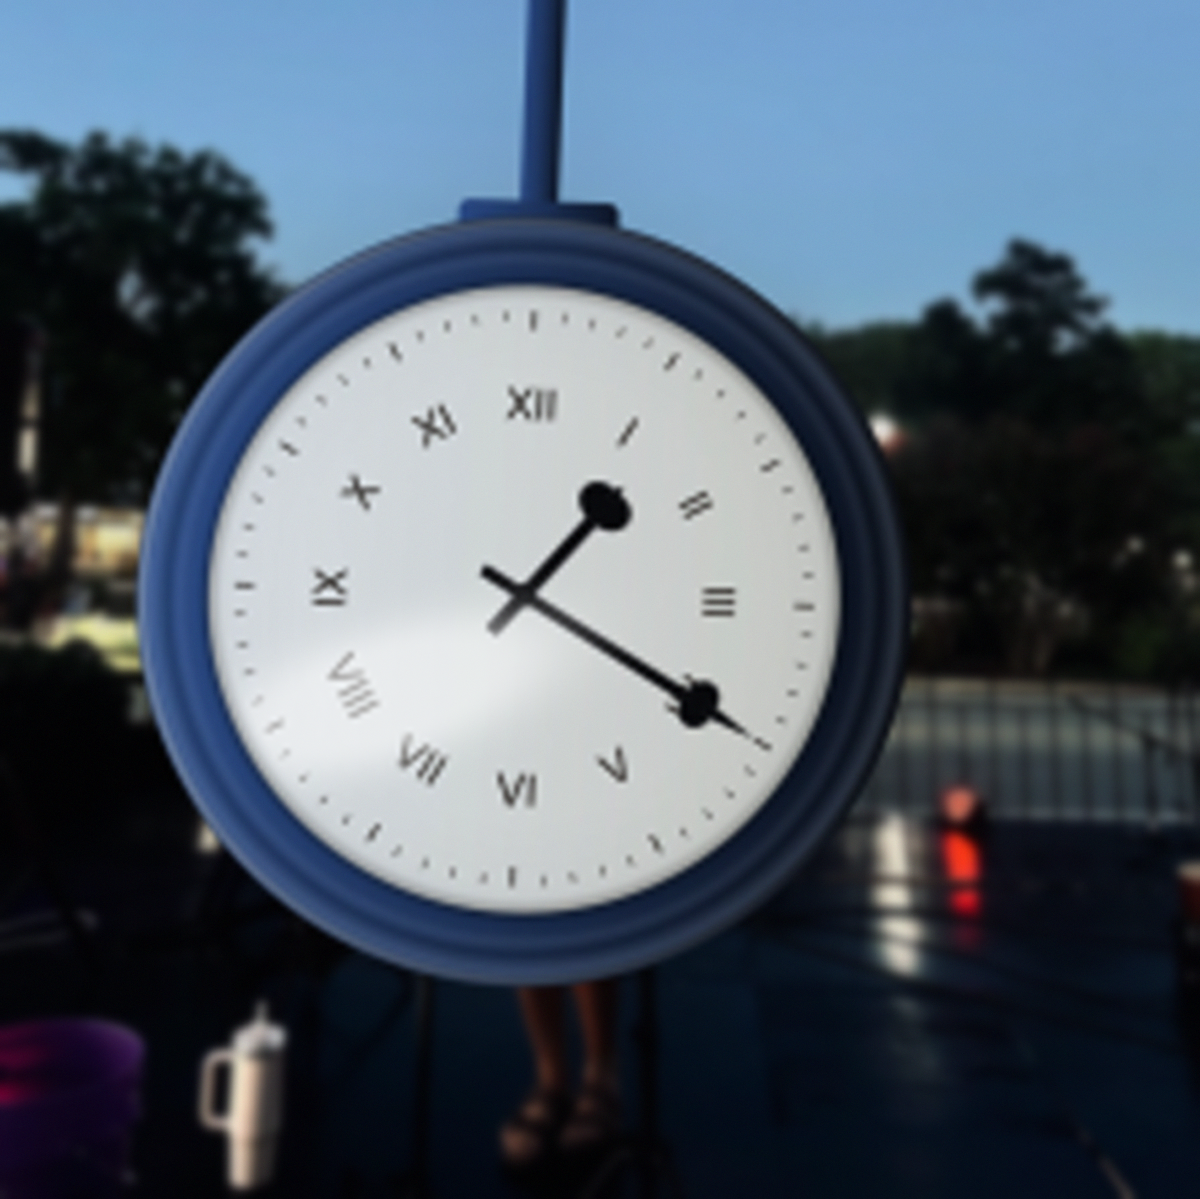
1:20
